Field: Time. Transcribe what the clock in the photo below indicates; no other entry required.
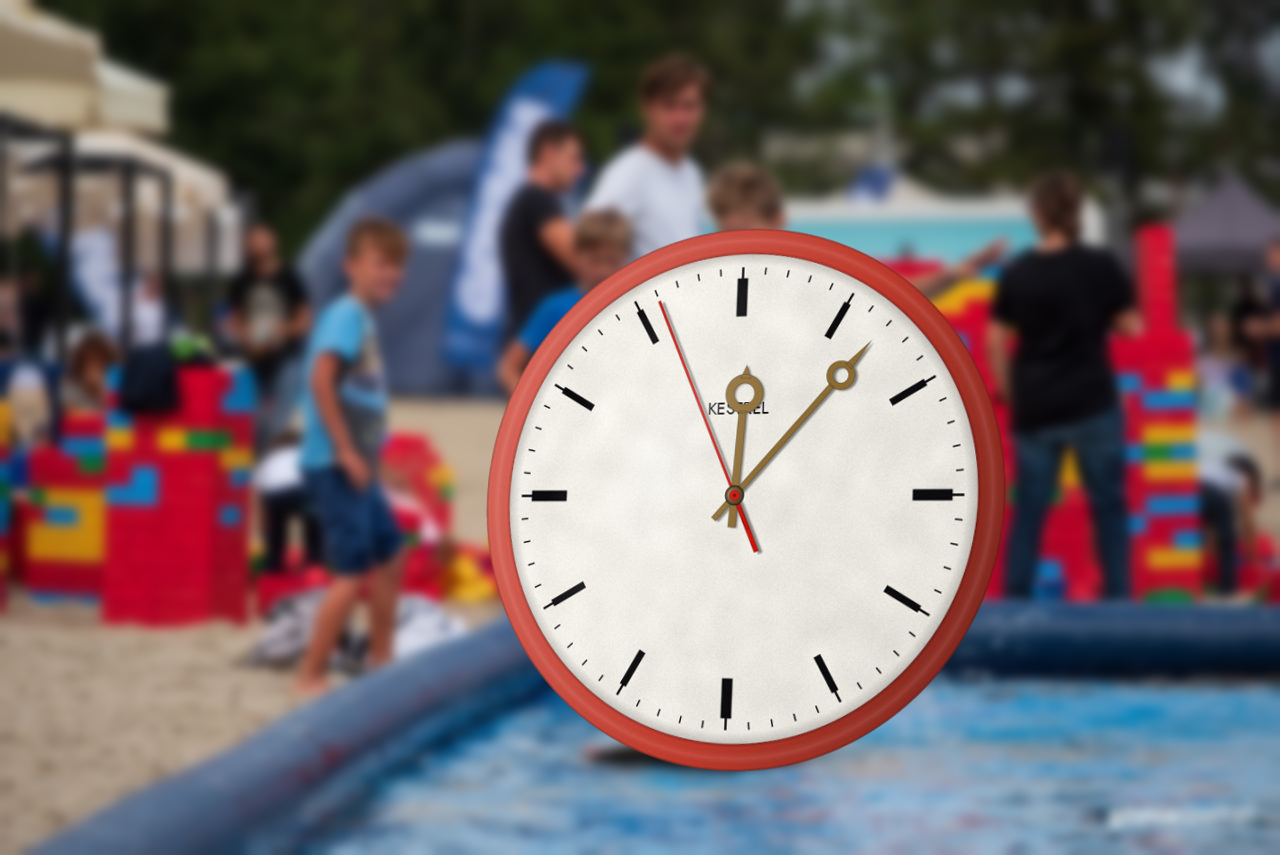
12:06:56
